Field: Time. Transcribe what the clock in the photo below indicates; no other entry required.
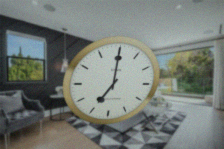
7:00
